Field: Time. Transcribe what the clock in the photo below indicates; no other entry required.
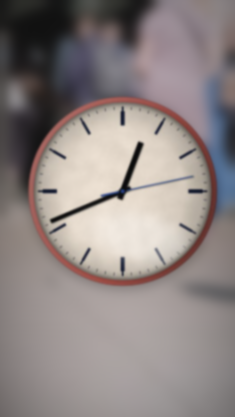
12:41:13
